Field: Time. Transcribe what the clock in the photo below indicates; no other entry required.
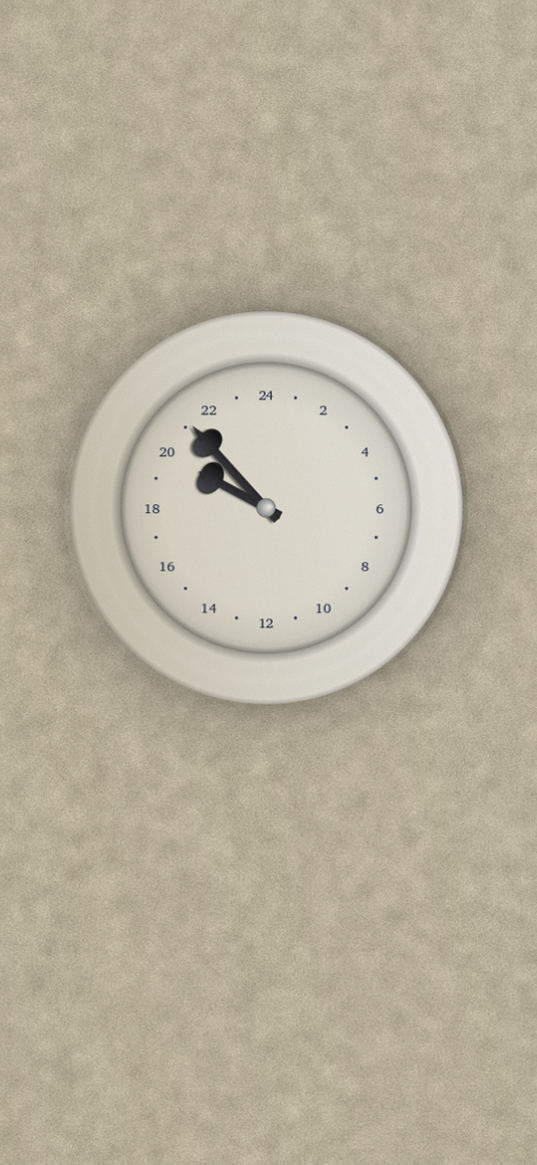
19:53
